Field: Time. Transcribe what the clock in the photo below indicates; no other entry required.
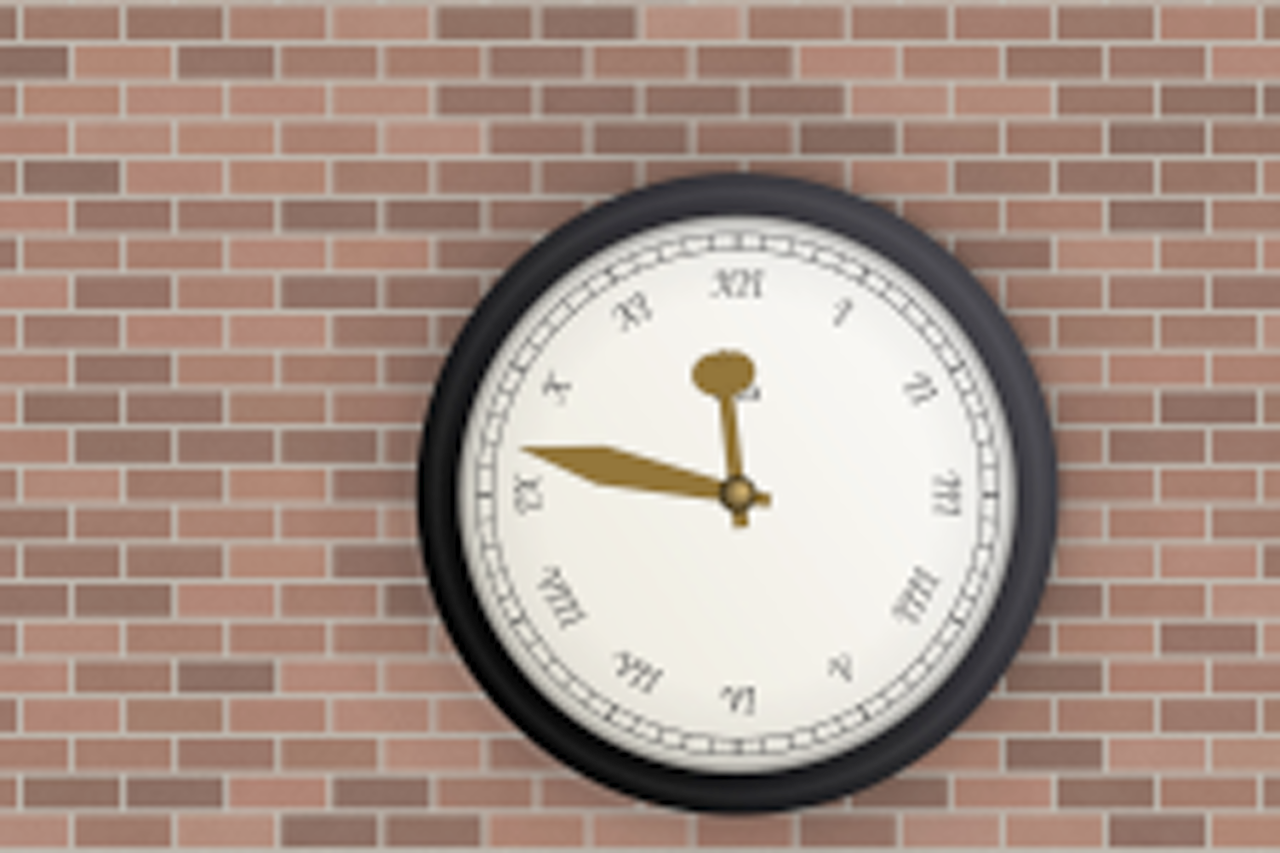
11:47
